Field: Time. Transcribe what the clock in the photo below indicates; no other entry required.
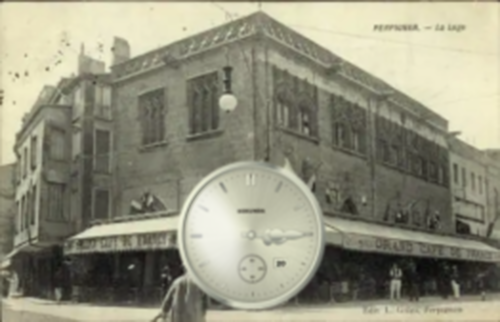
3:15
